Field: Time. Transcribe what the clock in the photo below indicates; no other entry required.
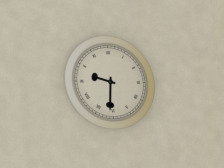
9:31
